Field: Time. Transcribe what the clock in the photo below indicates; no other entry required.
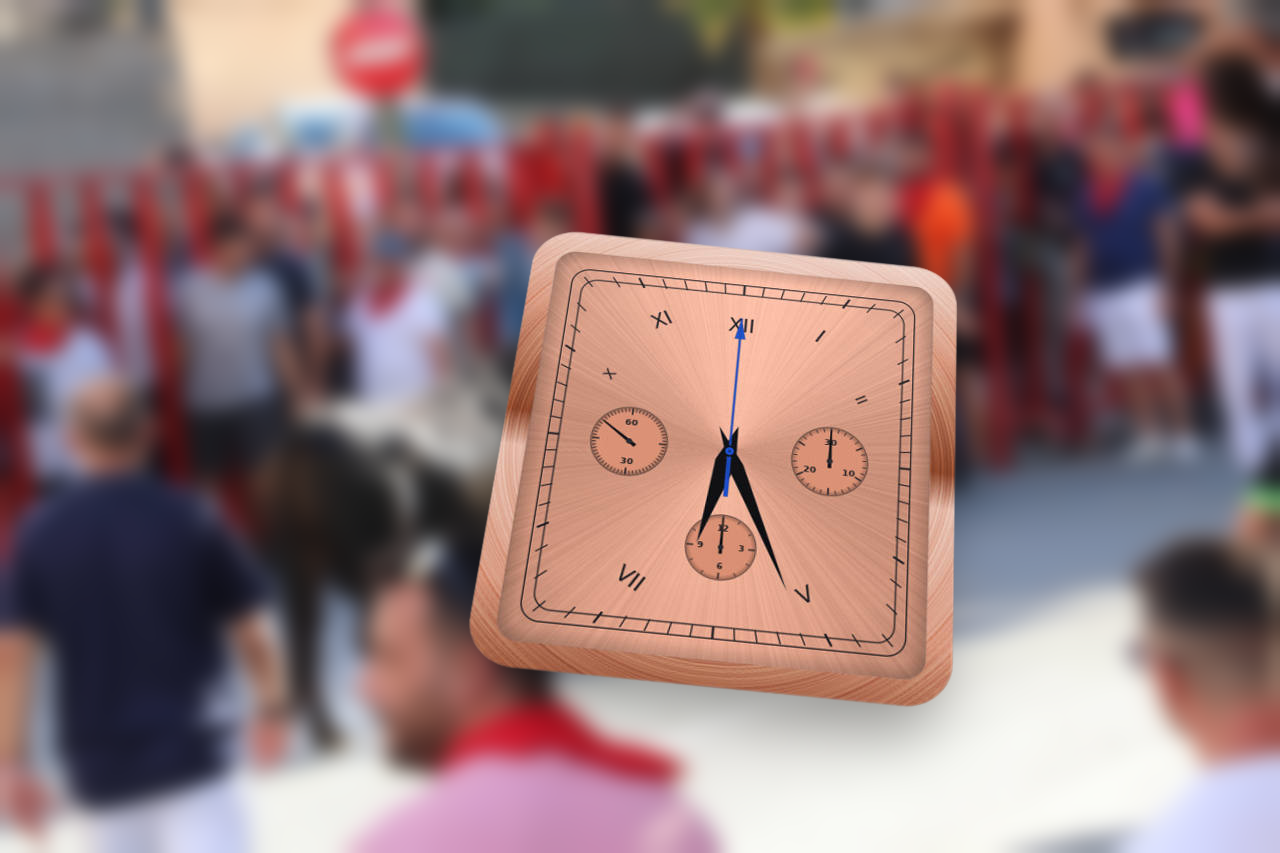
6:25:51
